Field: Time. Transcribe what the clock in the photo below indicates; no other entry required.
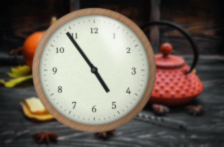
4:54
